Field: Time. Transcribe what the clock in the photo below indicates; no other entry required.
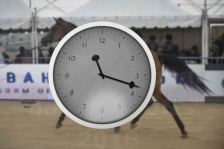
11:18
